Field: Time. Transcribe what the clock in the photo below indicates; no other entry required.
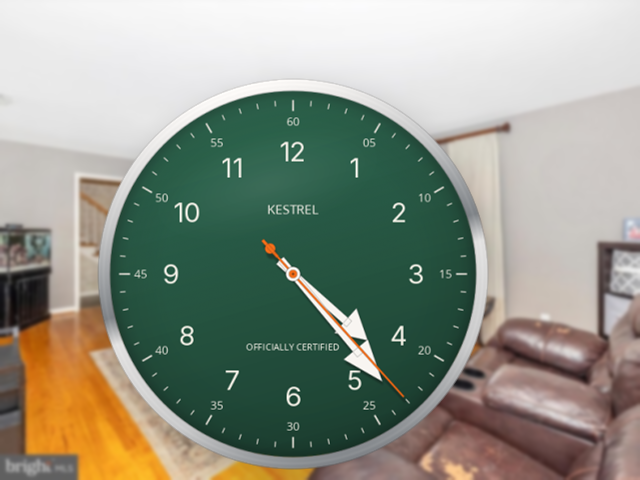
4:23:23
